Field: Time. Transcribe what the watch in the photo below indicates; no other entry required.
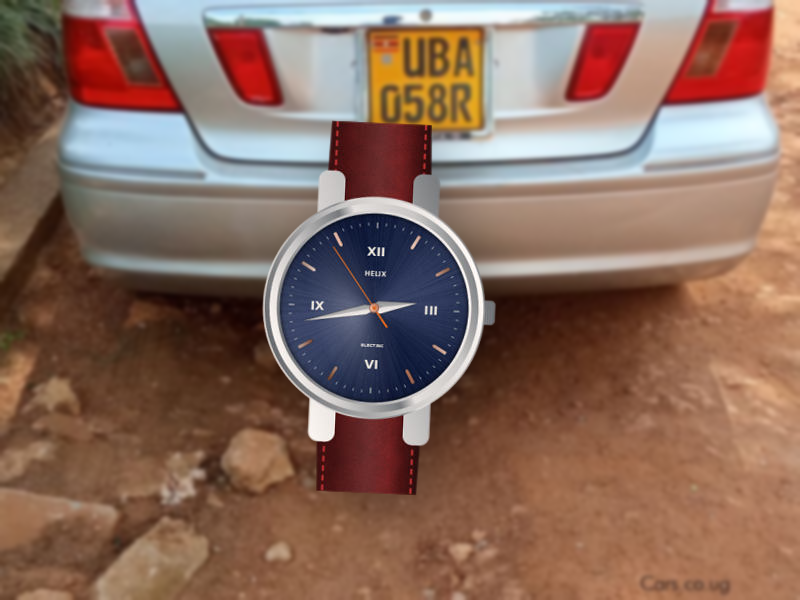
2:42:54
